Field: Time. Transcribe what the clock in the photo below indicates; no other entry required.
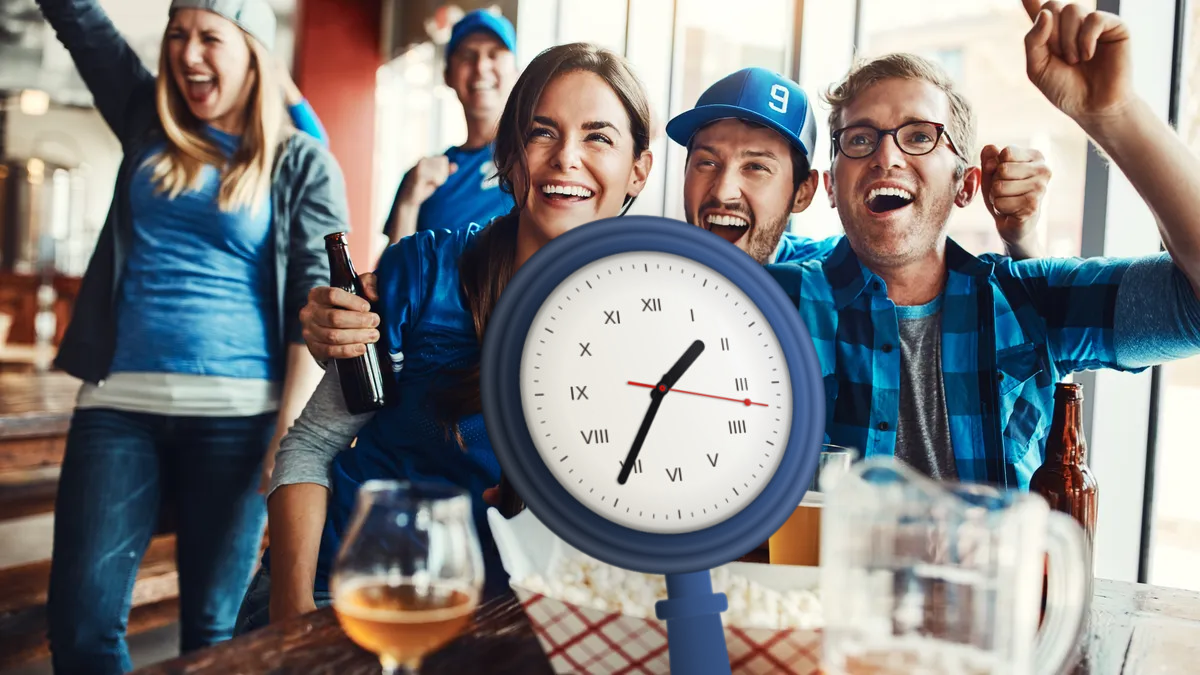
1:35:17
